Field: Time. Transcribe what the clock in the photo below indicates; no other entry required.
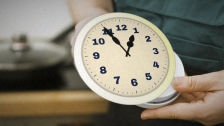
12:55
